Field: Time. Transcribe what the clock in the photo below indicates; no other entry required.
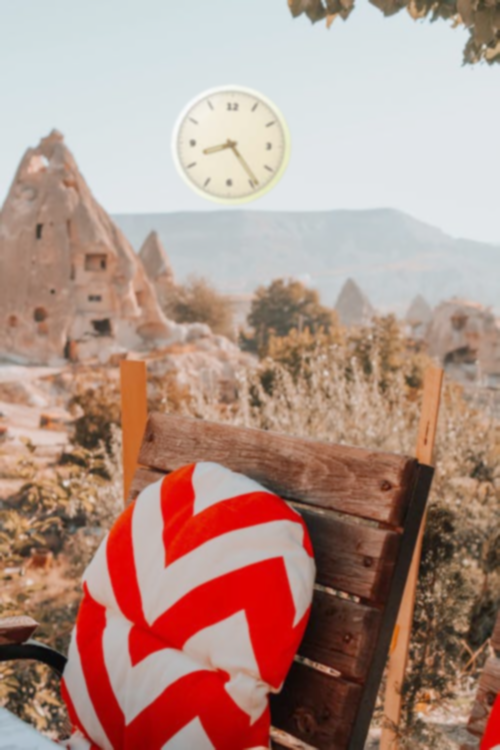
8:24
